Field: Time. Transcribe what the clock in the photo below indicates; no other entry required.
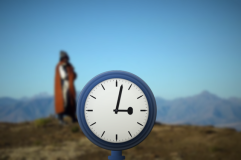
3:02
